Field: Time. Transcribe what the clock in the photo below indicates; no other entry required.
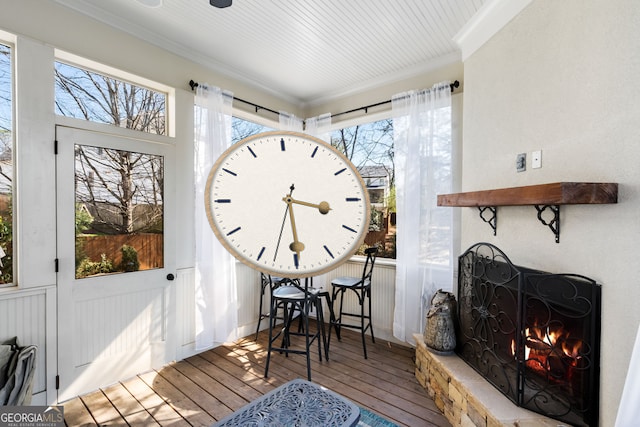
3:29:33
